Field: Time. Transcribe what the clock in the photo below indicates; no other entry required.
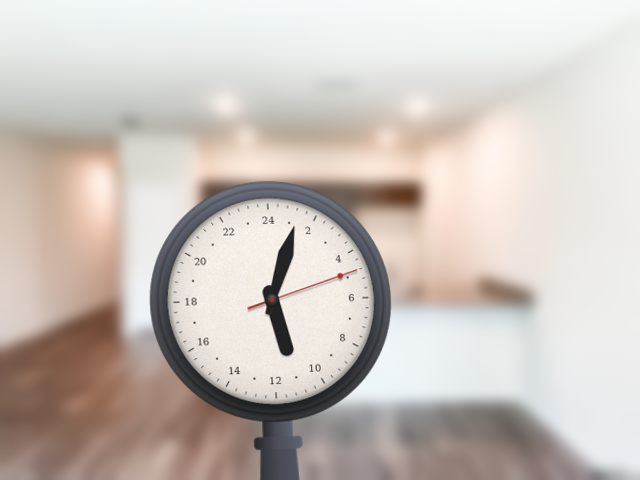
11:03:12
